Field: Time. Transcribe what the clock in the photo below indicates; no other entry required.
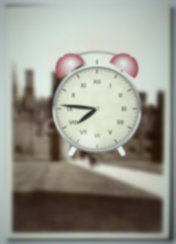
7:46
